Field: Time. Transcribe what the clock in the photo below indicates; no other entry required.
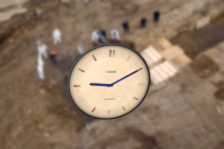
9:10
